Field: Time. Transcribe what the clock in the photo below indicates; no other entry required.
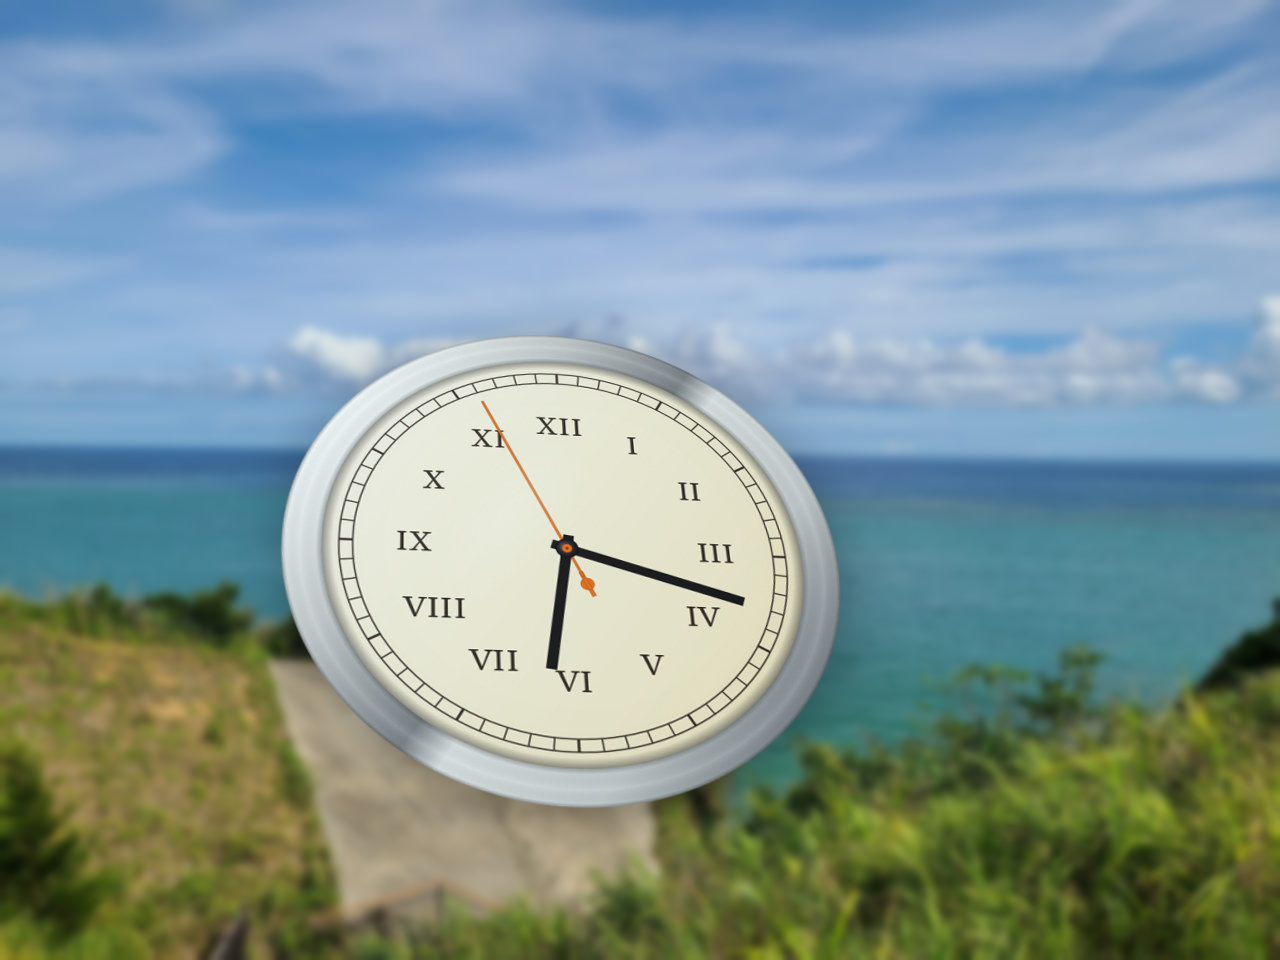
6:17:56
